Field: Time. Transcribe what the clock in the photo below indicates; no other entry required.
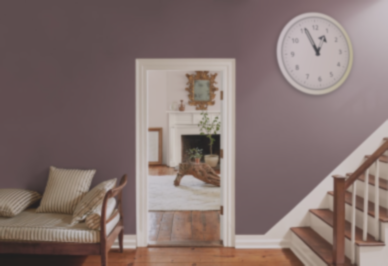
12:56
